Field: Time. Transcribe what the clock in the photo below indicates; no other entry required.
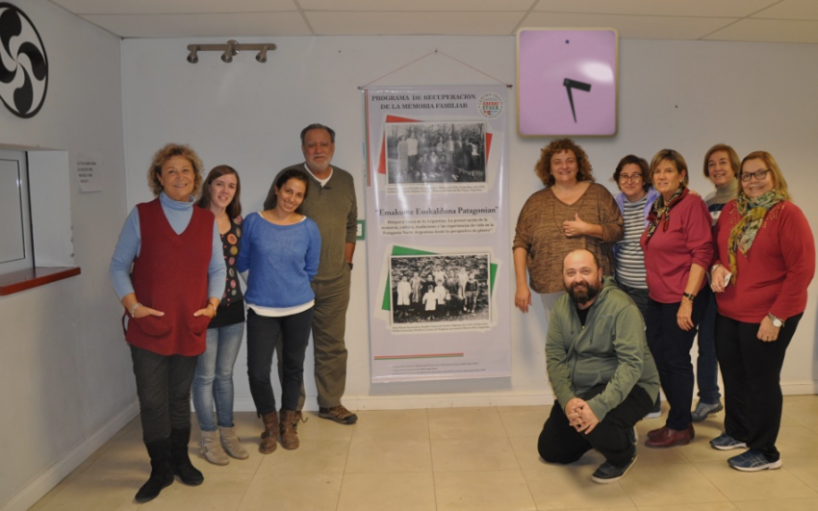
3:28
